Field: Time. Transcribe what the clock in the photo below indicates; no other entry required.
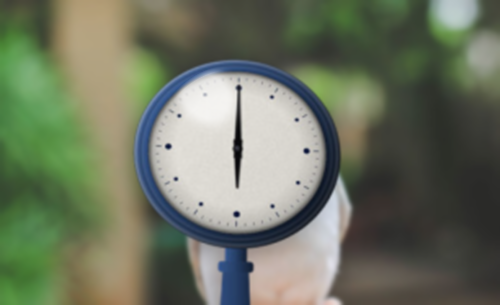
6:00
